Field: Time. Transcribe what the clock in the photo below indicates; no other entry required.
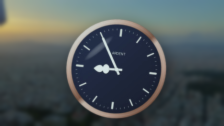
8:55
